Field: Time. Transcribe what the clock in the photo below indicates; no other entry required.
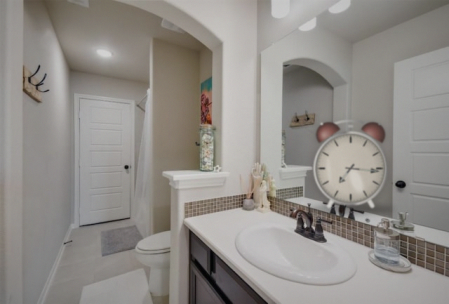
7:16
